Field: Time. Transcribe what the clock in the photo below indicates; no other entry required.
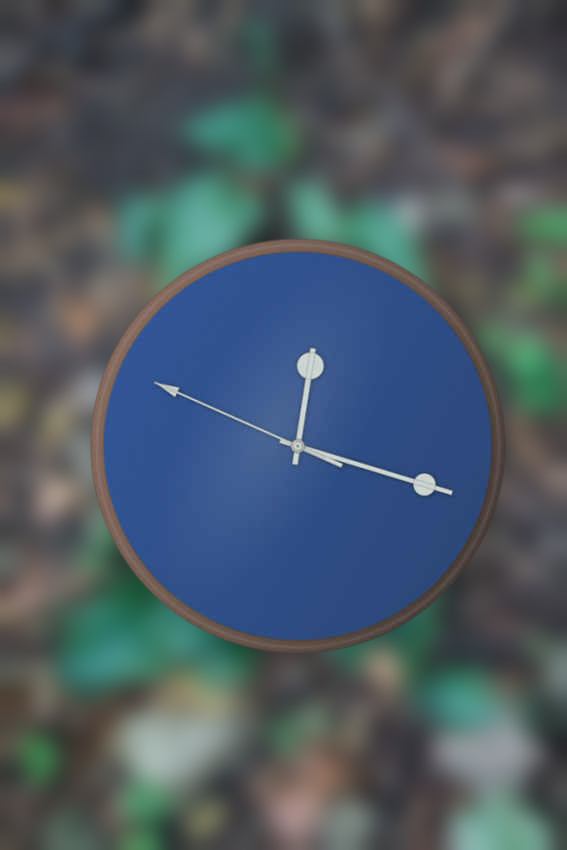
12:17:49
